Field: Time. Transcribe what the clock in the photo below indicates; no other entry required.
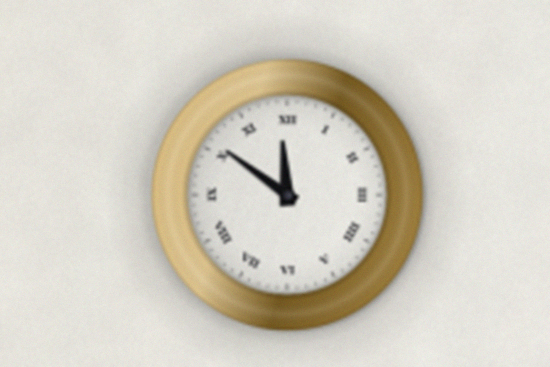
11:51
